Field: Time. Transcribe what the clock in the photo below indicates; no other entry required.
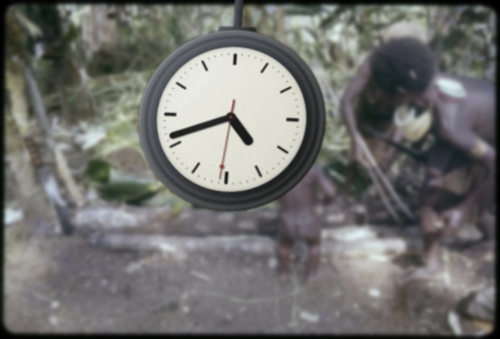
4:41:31
